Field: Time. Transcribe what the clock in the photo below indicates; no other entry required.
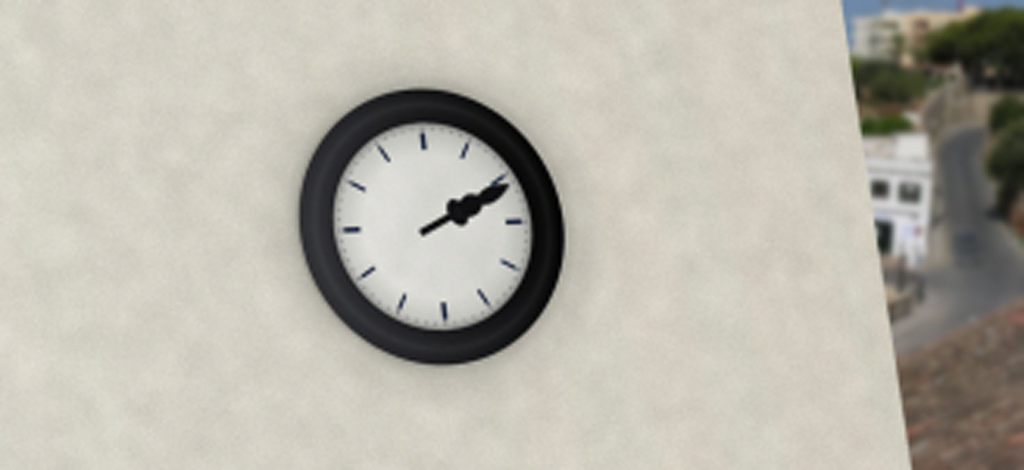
2:11
